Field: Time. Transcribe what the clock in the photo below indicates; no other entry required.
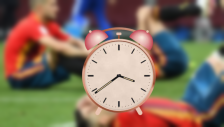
3:39
